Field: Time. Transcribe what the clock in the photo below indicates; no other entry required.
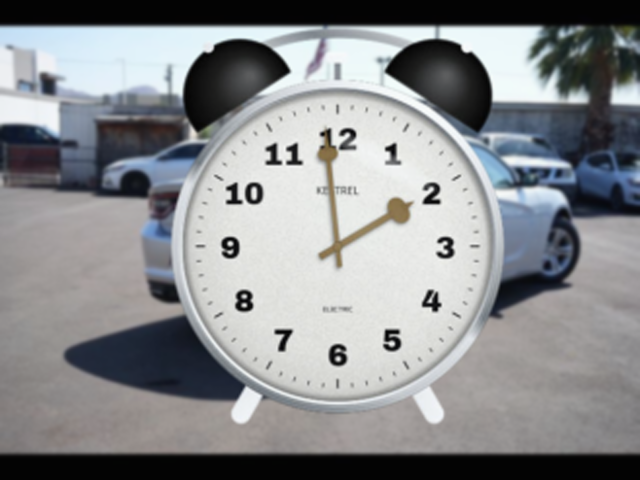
1:59
